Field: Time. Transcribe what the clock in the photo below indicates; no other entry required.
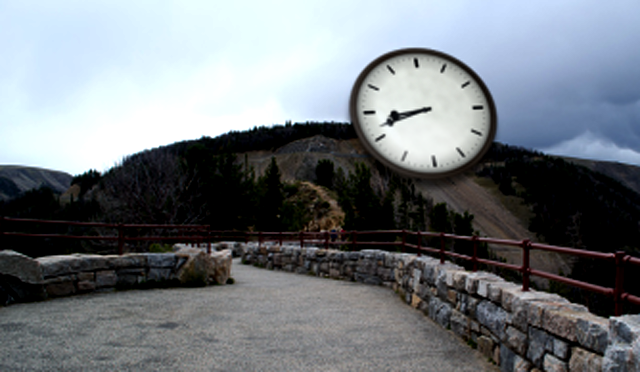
8:42
